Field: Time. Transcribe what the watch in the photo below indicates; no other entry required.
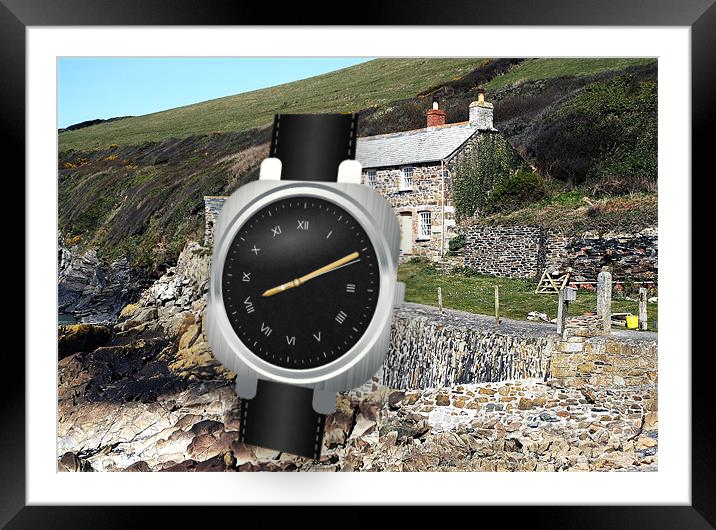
8:10:11
